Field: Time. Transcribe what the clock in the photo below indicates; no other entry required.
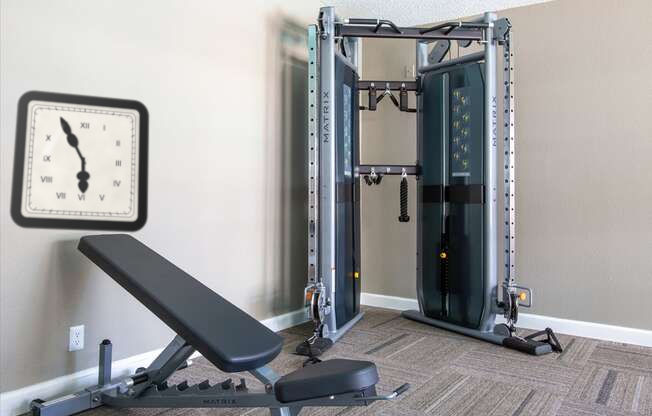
5:55
